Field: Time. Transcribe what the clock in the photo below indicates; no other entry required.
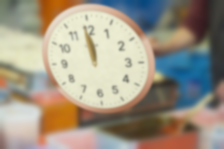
11:59
